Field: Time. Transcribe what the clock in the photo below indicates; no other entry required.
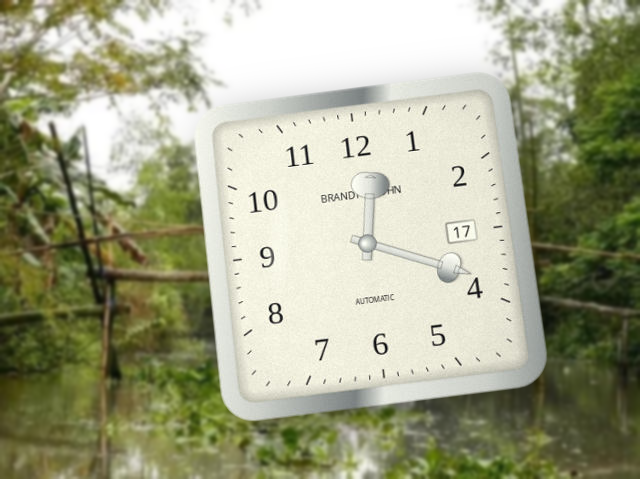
12:19
